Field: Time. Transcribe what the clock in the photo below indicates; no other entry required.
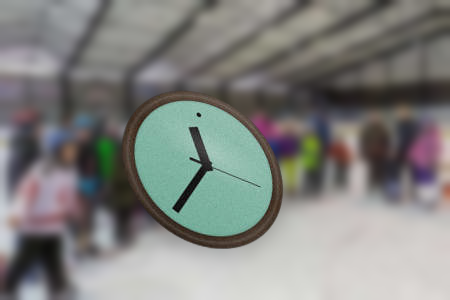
11:36:18
